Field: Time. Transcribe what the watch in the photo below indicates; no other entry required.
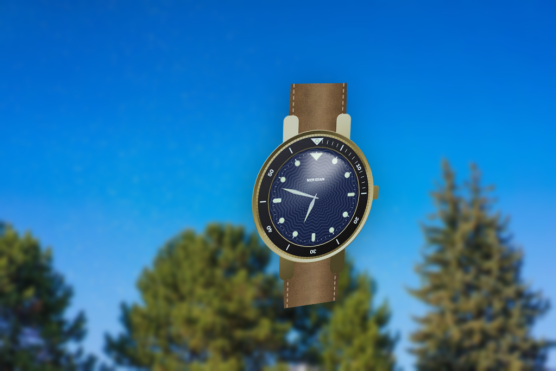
6:48
